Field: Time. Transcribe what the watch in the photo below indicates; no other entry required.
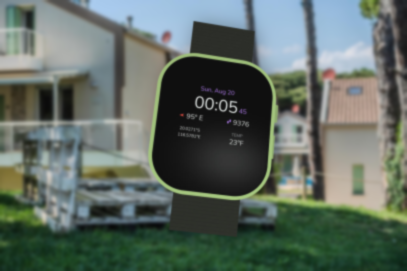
0:05
